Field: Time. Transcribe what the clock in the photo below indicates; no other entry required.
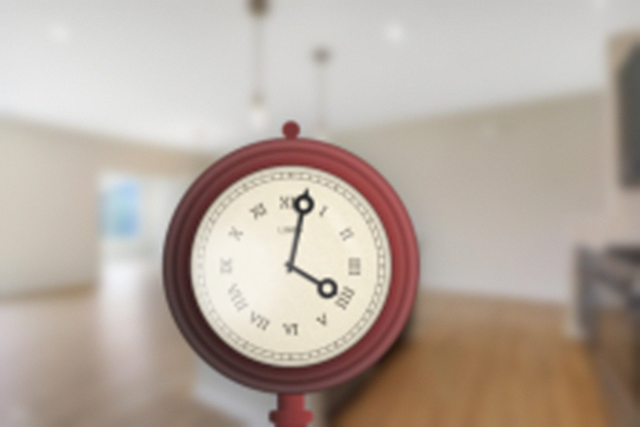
4:02
